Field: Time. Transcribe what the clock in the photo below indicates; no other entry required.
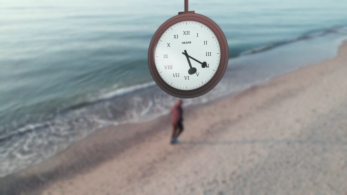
5:20
